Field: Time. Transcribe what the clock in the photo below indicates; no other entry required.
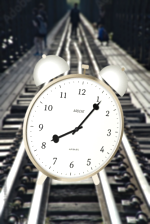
8:06
